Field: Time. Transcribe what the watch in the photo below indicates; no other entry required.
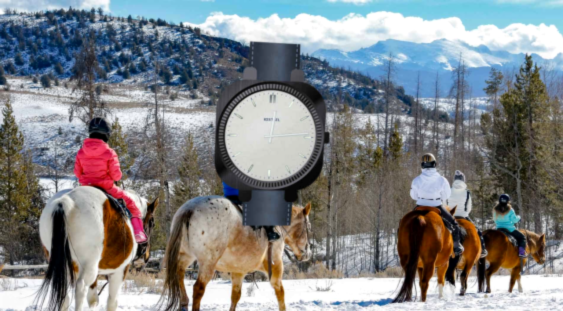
12:14
